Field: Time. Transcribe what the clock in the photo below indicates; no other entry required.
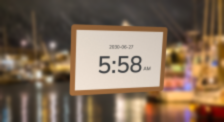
5:58
